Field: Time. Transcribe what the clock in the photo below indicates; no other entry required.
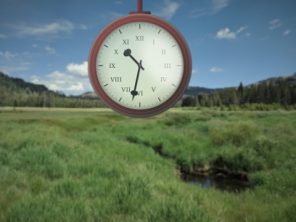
10:32
